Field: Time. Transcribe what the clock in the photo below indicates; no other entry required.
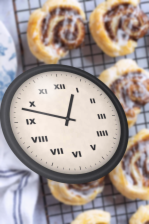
12:48
